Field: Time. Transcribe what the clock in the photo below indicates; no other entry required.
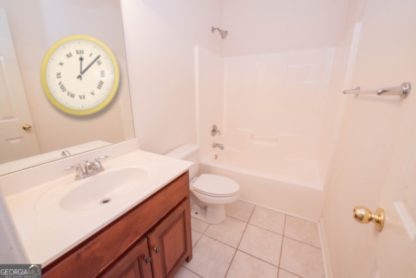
12:08
